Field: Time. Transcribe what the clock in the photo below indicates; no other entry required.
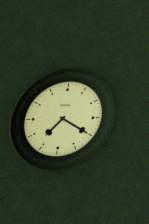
7:20
